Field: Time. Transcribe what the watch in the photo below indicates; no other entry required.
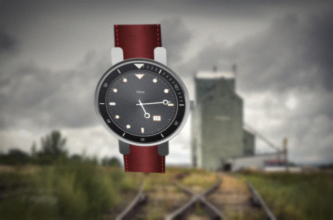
5:14
